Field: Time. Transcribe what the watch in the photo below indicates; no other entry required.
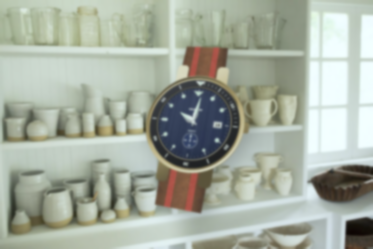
10:01
